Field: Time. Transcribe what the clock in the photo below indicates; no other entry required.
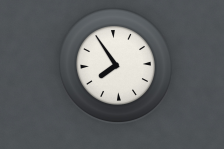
7:55
